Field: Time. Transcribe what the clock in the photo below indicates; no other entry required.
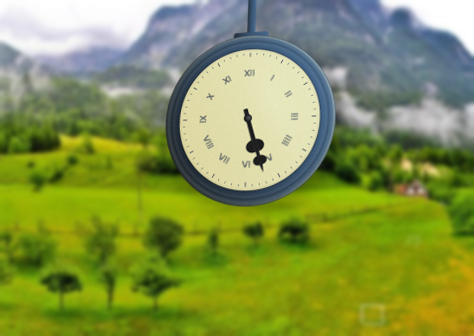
5:27
